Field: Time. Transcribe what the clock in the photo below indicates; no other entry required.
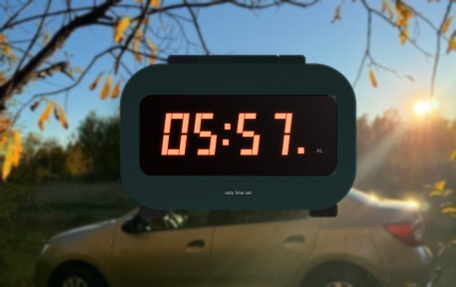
5:57
